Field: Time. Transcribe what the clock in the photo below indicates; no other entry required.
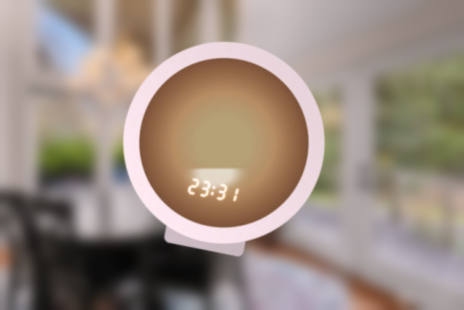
23:31
